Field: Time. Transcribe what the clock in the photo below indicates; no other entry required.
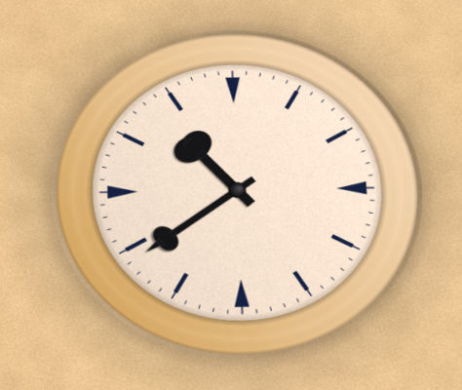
10:39
